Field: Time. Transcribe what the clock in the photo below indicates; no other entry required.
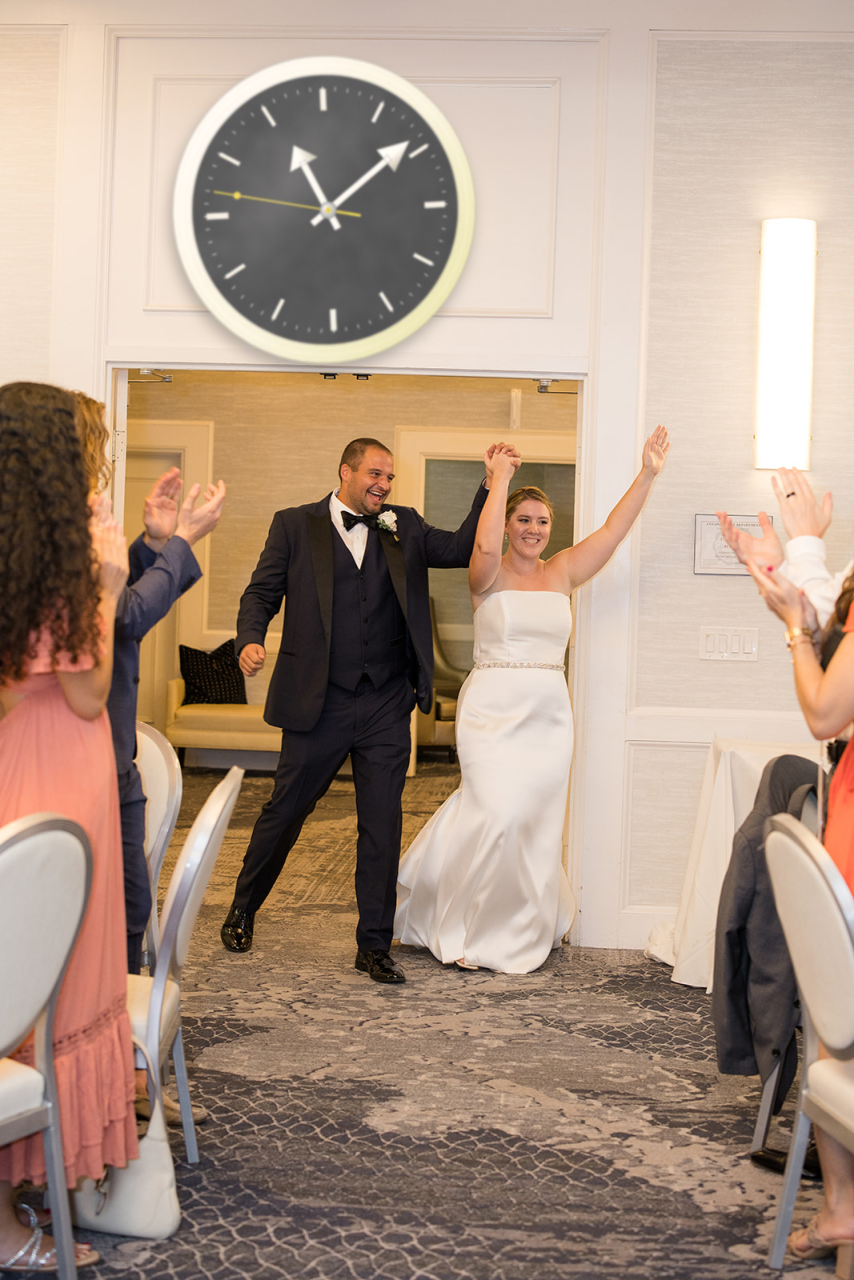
11:08:47
